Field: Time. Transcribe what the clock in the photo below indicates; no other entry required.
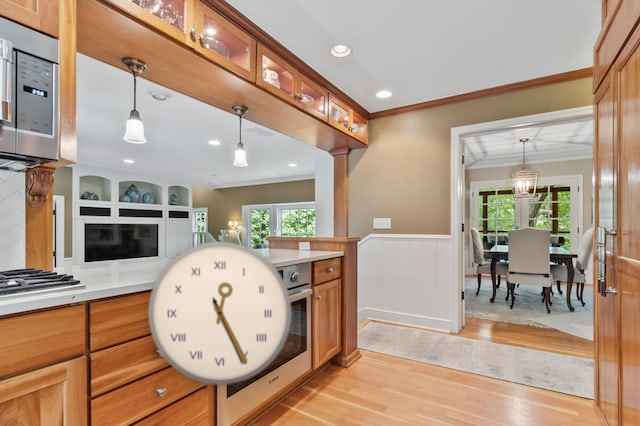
12:25:26
